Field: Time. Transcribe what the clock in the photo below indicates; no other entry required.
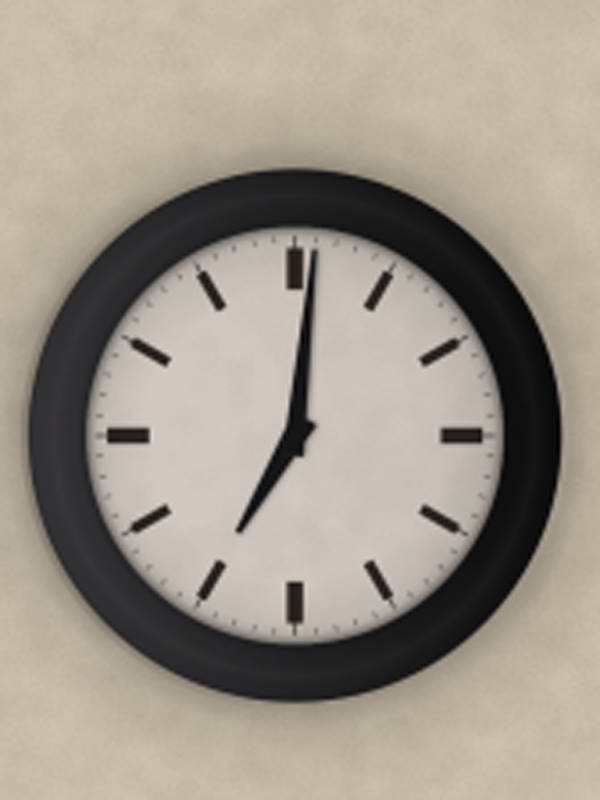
7:01
